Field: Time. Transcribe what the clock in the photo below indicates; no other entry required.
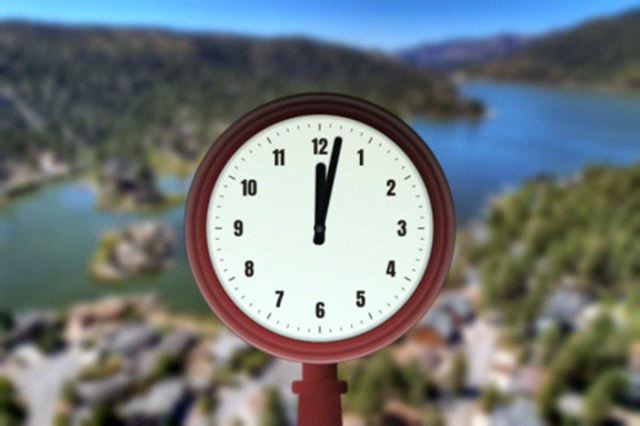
12:02
